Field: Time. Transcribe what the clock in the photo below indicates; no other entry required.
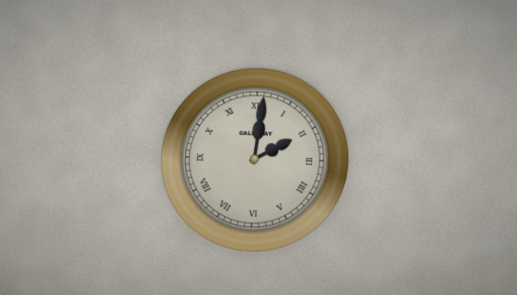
2:01
